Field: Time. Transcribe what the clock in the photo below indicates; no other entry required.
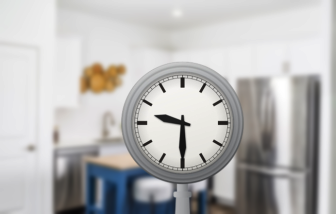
9:30
